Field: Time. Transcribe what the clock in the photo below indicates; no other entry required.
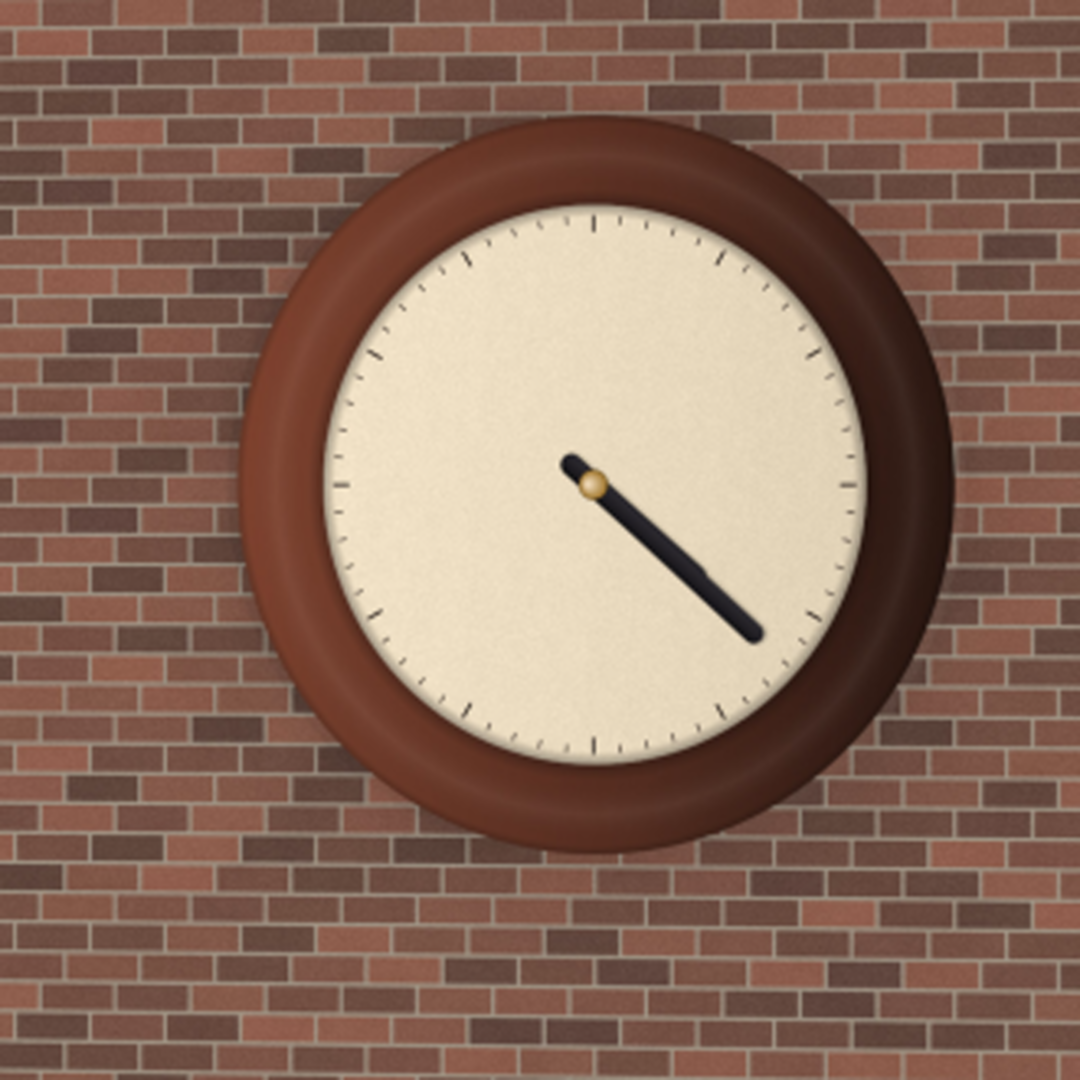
4:22
